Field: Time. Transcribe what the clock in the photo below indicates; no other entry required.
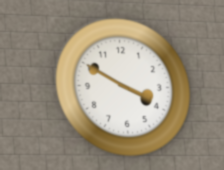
3:50
